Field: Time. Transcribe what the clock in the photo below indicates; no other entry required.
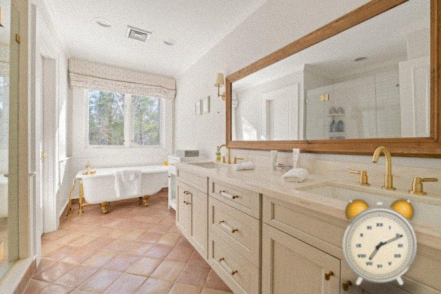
7:11
